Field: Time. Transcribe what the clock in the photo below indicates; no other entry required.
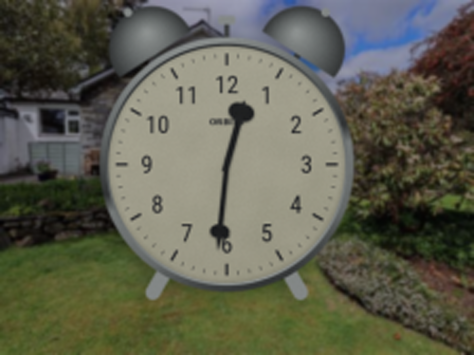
12:31
